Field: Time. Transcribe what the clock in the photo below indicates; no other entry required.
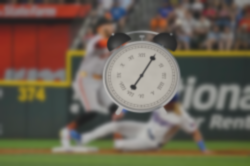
7:05
